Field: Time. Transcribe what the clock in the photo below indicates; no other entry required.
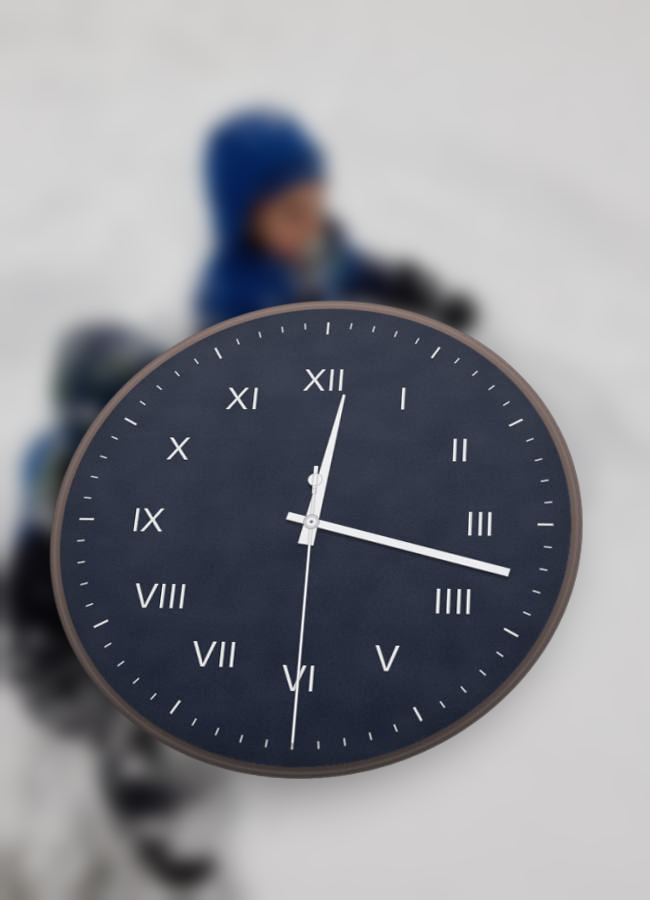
12:17:30
